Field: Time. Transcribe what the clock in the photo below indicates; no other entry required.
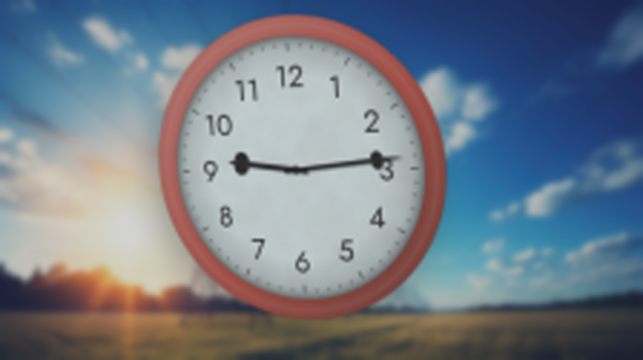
9:14
